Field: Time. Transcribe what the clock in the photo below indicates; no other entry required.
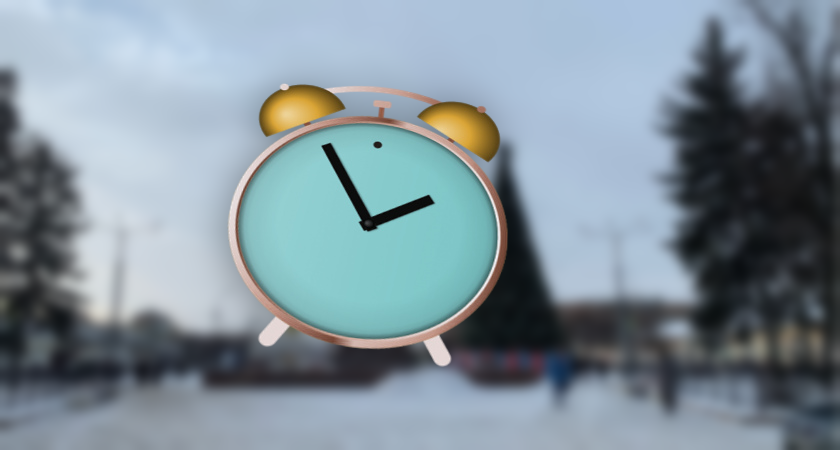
1:55
